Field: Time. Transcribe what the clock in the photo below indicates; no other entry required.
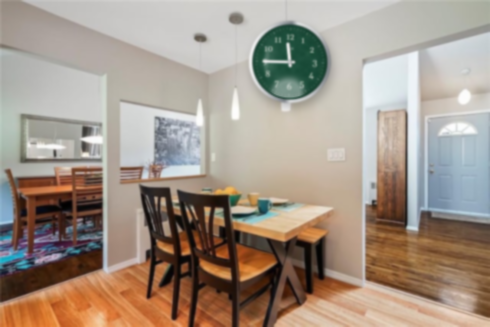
11:45
